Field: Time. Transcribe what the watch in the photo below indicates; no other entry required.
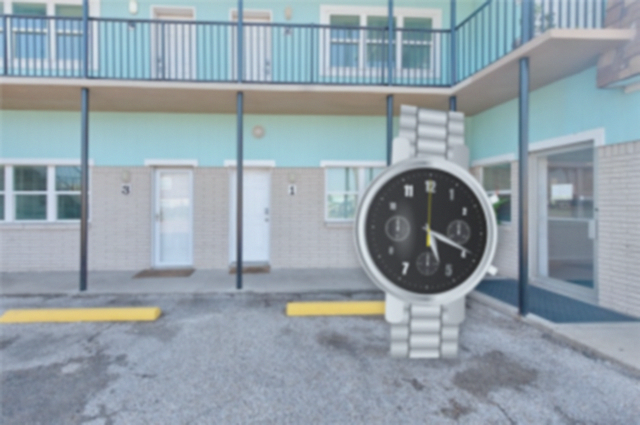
5:19
